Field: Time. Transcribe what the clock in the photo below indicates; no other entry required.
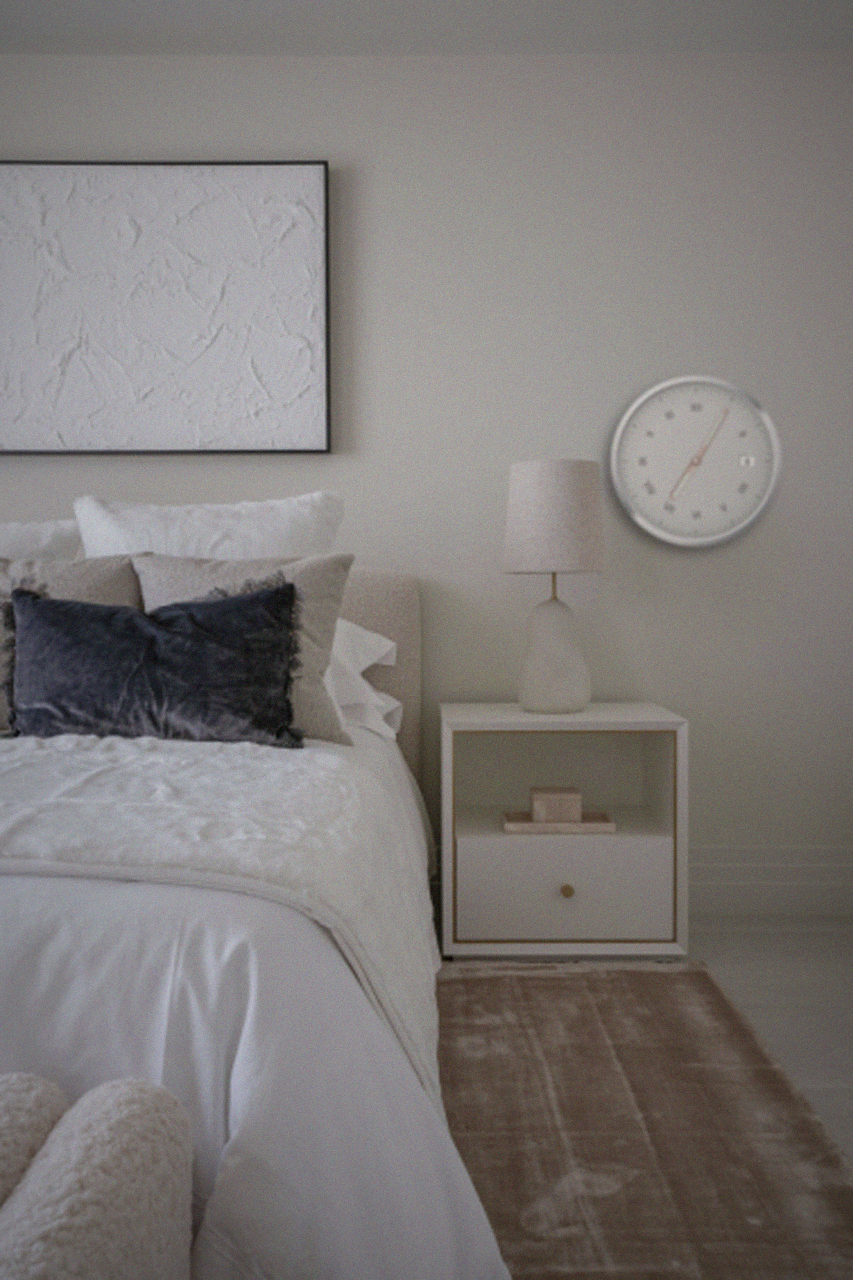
7:05
